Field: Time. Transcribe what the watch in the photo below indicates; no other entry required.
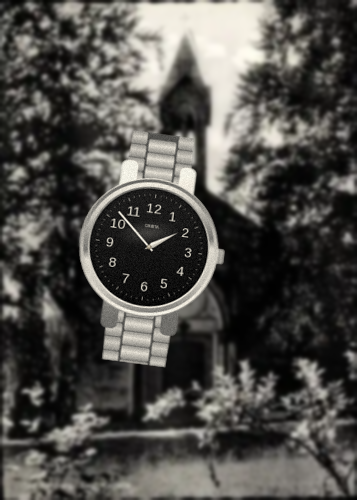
1:52
